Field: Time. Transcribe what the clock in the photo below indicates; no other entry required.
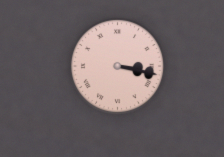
3:17
